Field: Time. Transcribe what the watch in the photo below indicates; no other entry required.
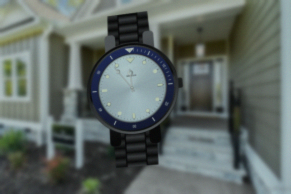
11:54
